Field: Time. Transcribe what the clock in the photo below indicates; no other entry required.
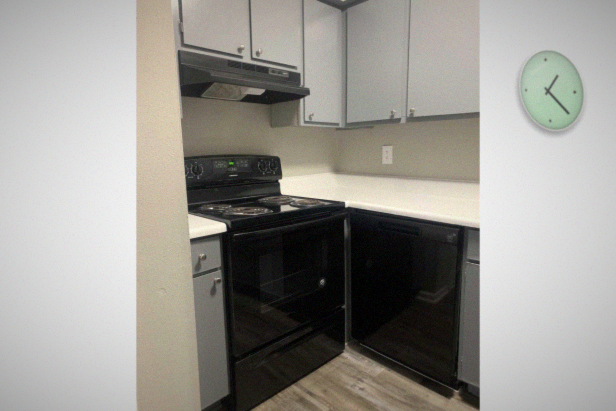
1:22
